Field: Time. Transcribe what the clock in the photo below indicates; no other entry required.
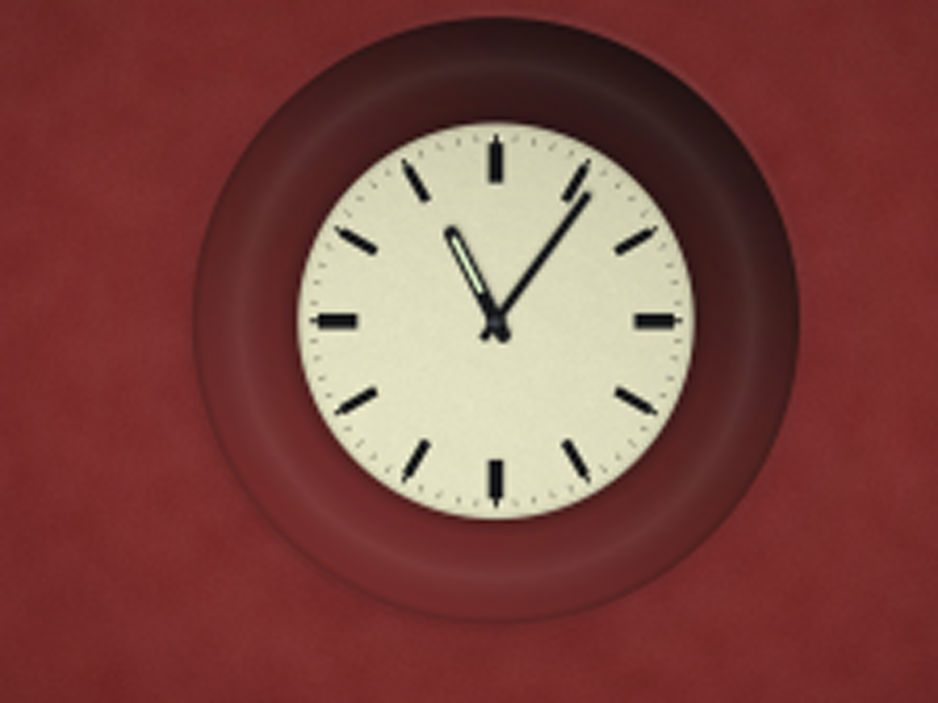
11:06
